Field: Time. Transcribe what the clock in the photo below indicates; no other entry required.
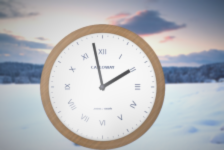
1:58
